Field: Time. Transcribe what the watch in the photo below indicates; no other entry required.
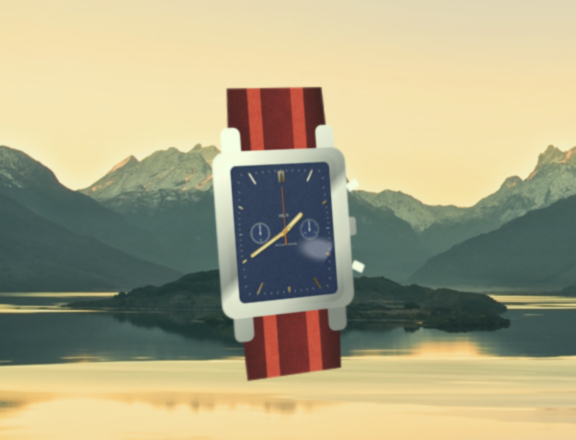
1:40
